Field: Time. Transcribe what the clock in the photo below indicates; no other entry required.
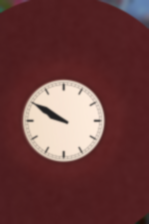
9:50
